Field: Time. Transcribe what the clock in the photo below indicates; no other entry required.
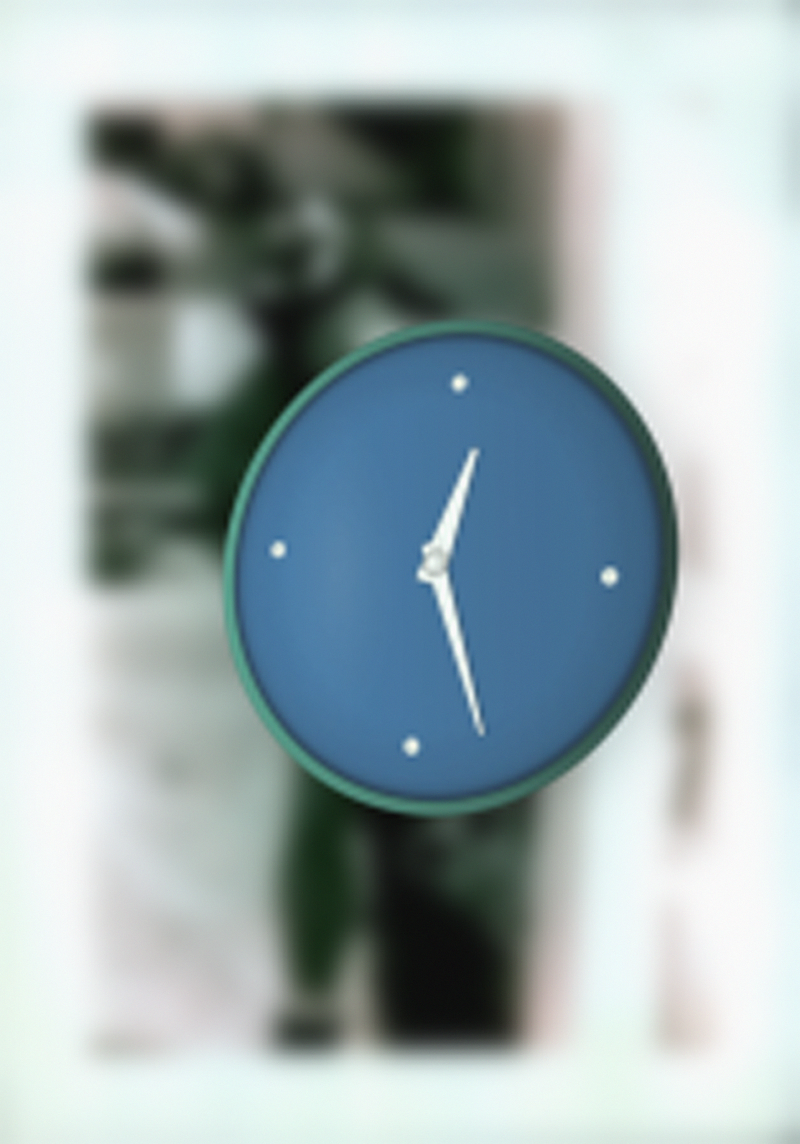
12:26
